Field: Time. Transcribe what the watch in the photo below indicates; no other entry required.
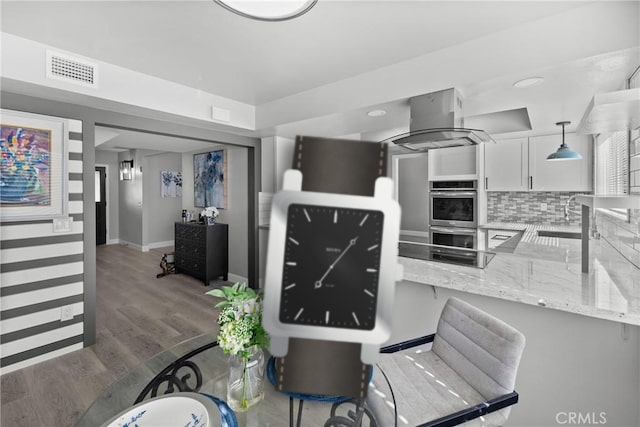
7:06
